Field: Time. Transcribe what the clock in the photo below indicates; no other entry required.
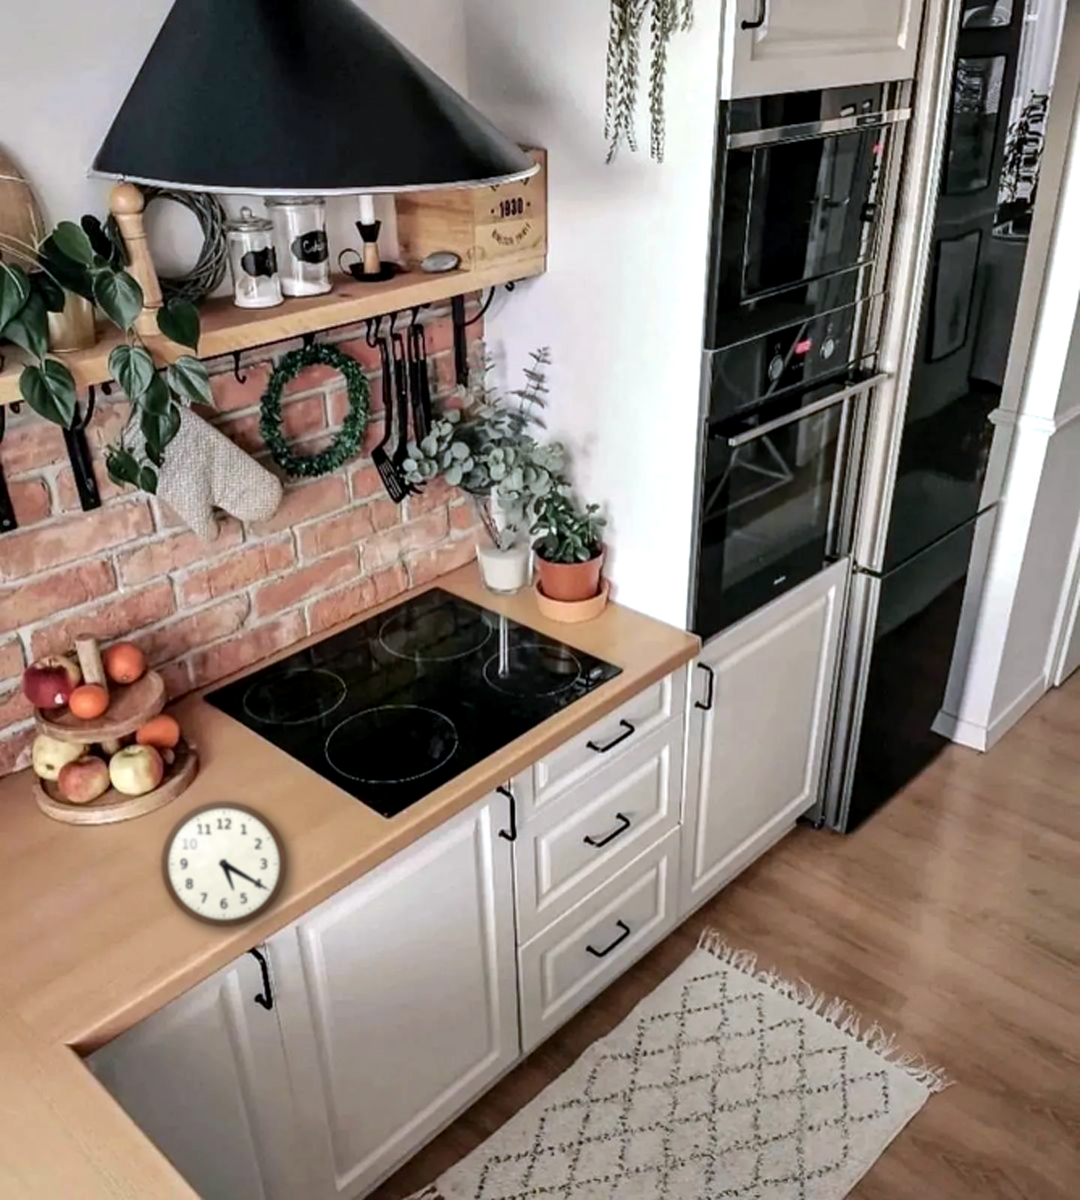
5:20
